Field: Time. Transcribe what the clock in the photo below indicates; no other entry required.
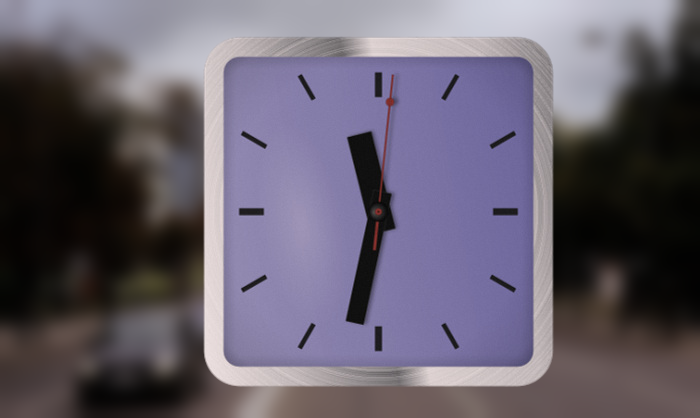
11:32:01
